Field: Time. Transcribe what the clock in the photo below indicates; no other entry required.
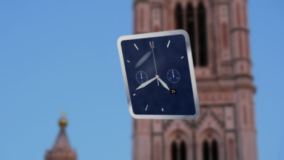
4:41
